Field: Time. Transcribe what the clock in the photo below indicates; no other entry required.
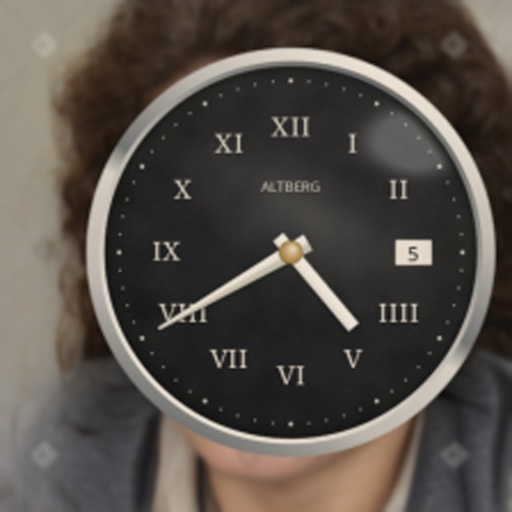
4:40
